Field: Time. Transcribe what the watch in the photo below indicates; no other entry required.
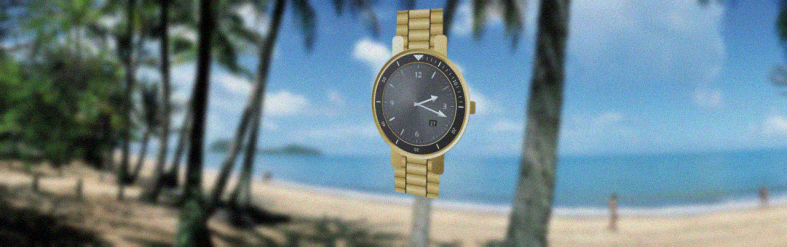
2:18
